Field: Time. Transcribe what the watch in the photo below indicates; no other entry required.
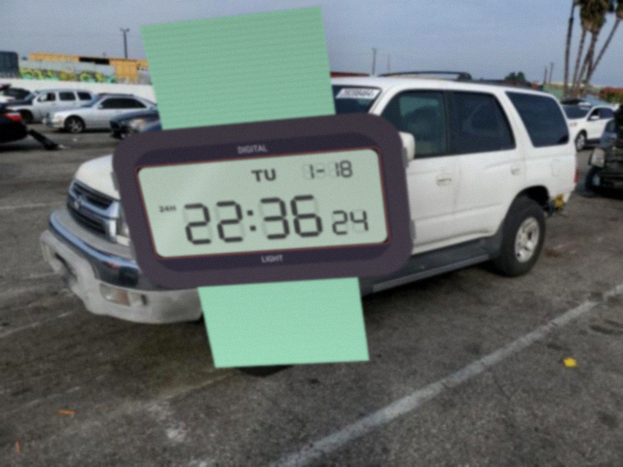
22:36:24
